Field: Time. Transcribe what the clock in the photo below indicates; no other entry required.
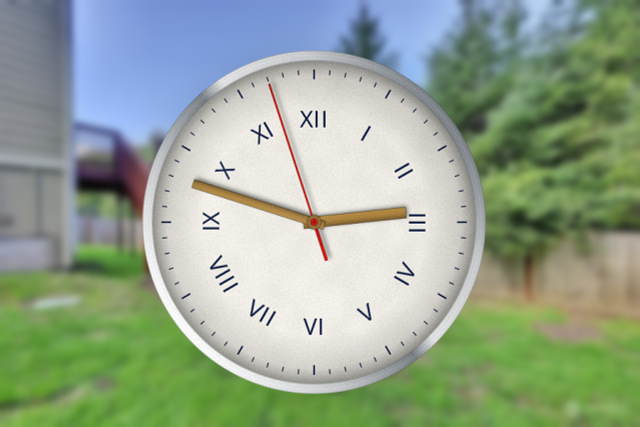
2:47:57
